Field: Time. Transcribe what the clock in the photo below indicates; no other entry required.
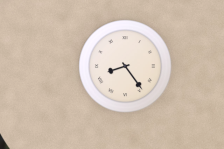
8:24
